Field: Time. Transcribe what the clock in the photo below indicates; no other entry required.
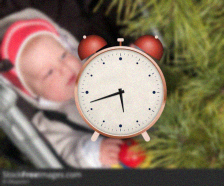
5:42
